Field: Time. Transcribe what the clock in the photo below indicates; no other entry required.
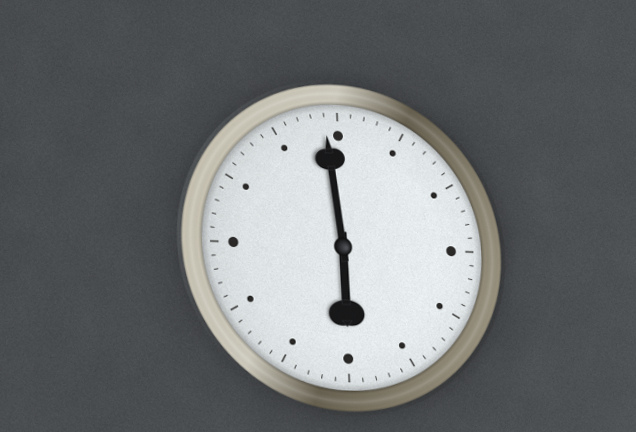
5:59
